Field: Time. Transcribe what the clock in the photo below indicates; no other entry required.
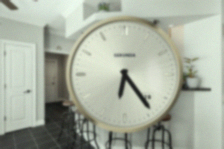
6:24
